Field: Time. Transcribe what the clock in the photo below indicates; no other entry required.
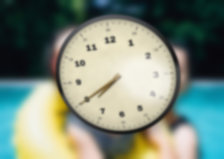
7:40
